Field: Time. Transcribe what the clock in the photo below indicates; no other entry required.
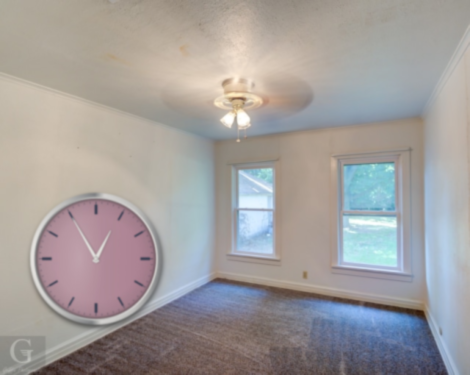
12:55
